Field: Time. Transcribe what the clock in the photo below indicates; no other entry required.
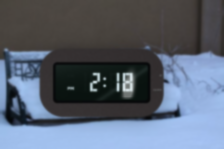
2:18
